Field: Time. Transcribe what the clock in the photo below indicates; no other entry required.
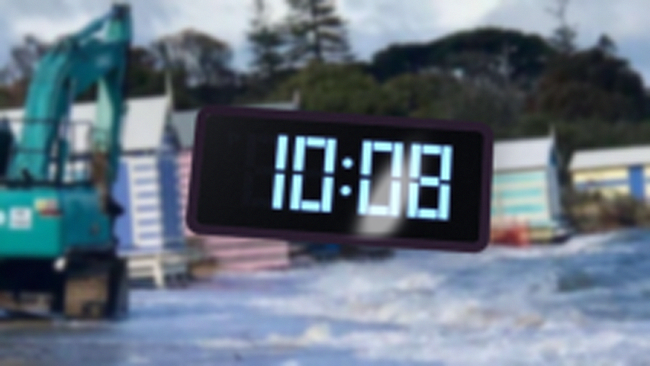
10:08
